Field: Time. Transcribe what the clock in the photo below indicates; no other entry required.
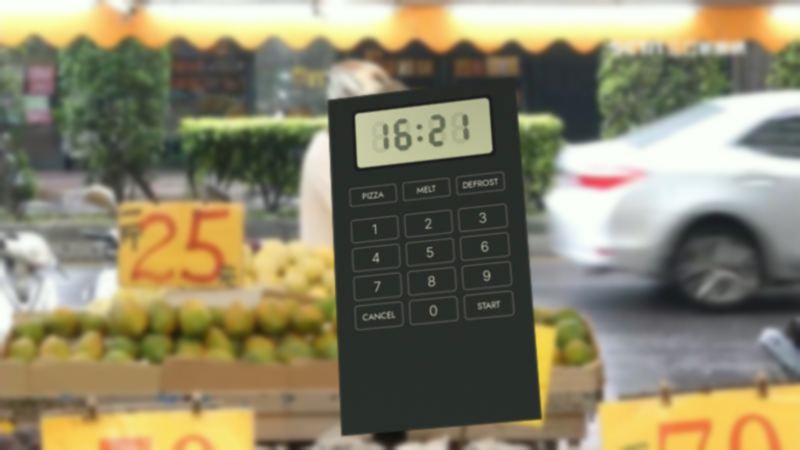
16:21
